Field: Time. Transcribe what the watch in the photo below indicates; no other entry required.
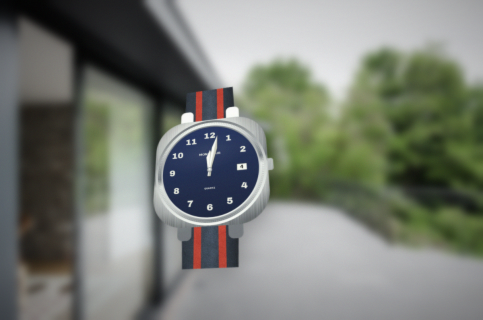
12:02
